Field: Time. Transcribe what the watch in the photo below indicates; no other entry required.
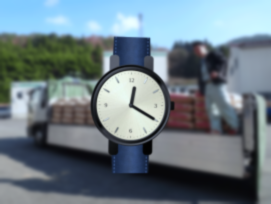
12:20
